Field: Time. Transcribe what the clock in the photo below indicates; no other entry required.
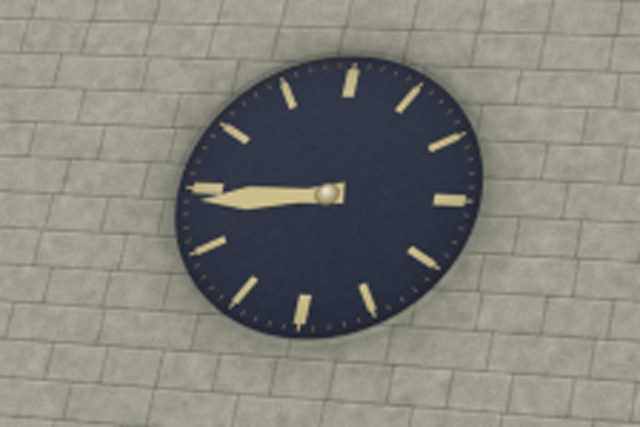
8:44
